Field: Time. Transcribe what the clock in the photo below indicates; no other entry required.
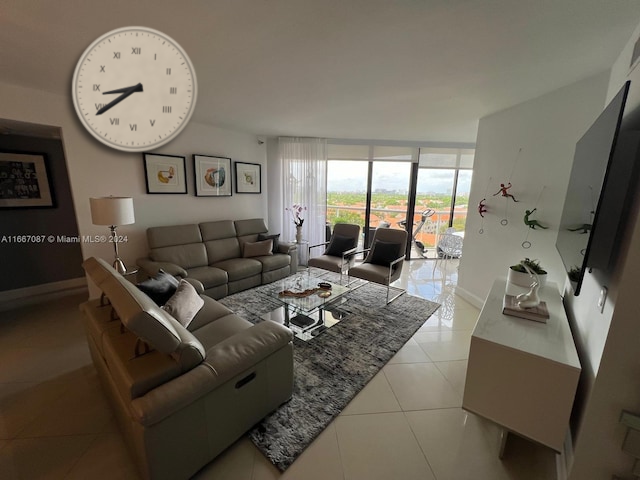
8:39
